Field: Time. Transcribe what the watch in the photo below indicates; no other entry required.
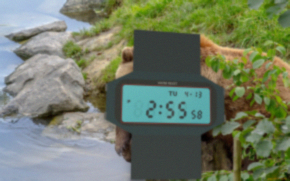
2:55
